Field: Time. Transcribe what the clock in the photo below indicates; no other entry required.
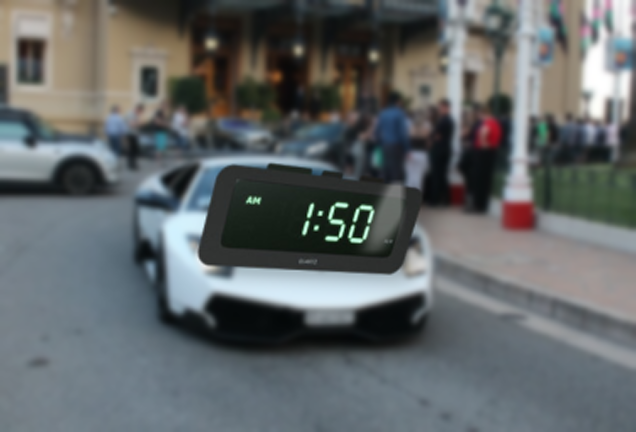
1:50
